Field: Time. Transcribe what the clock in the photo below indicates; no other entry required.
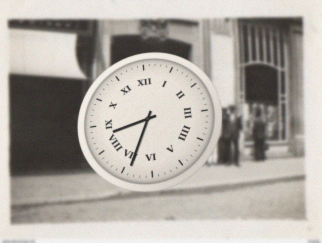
8:34
